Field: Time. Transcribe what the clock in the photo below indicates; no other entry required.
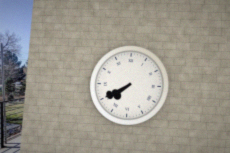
7:40
